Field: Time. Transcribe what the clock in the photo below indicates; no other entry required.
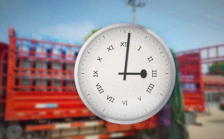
3:01
